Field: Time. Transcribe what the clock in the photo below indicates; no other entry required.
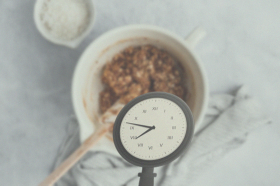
7:47
